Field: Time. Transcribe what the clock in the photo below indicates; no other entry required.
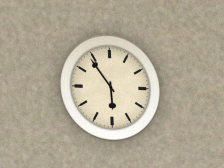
5:54
